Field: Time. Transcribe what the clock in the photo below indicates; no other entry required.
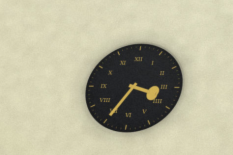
3:35
